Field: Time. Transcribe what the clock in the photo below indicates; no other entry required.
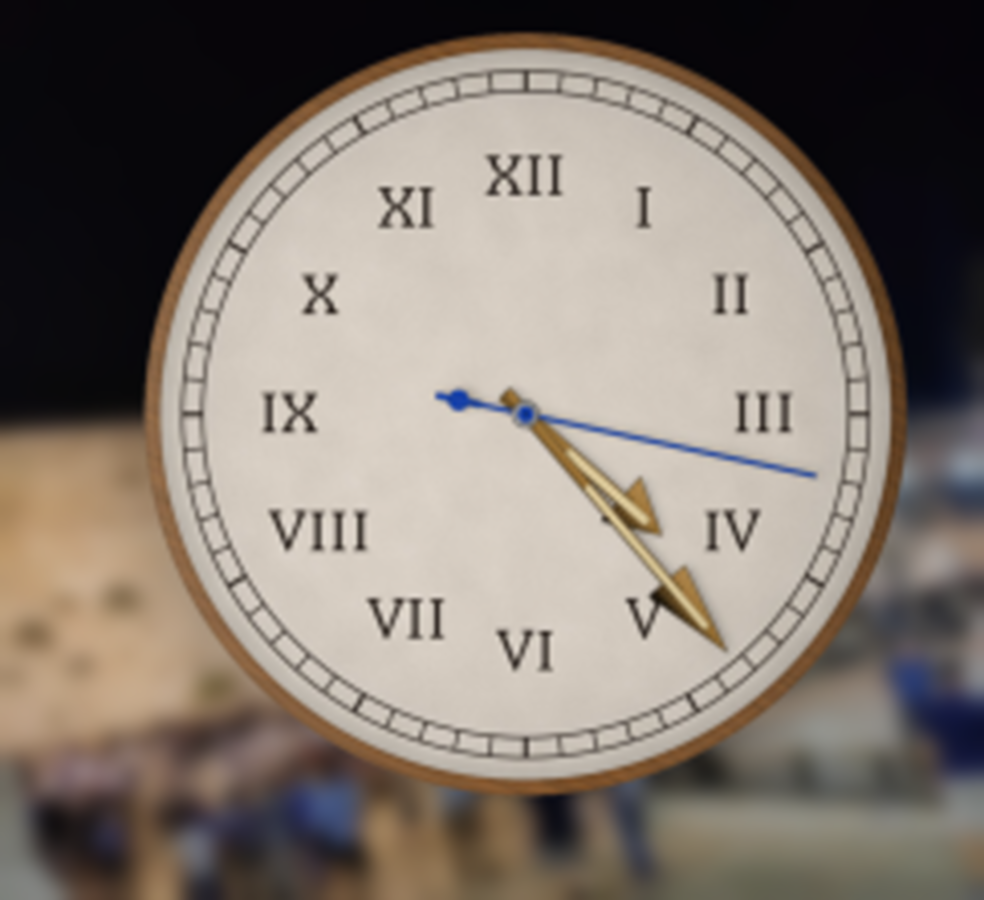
4:23:17
